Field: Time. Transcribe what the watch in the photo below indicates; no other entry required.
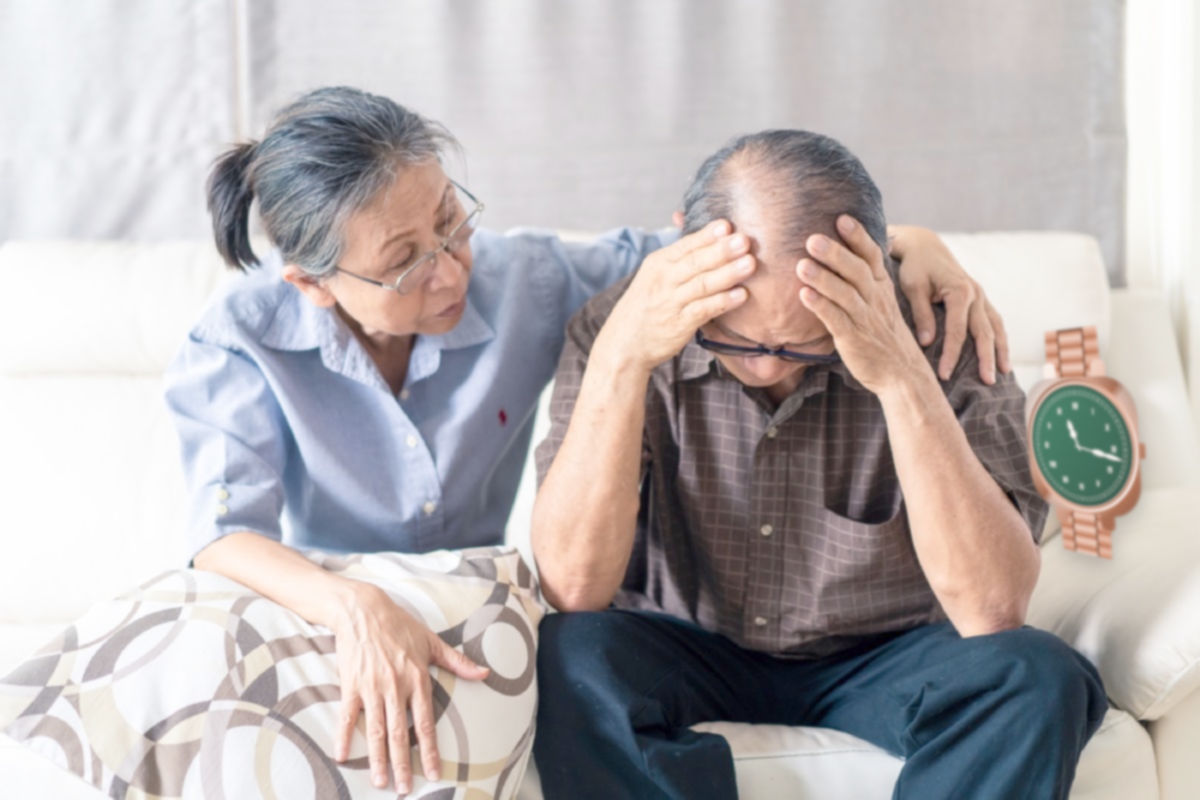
11:17
